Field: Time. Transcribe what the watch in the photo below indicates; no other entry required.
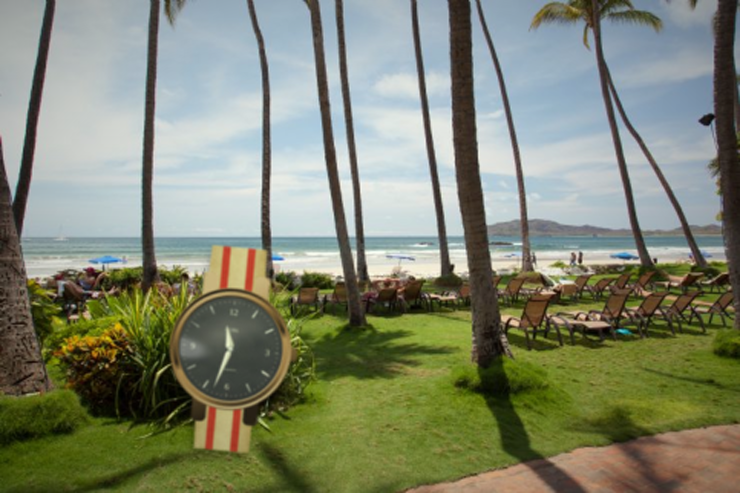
11:33
